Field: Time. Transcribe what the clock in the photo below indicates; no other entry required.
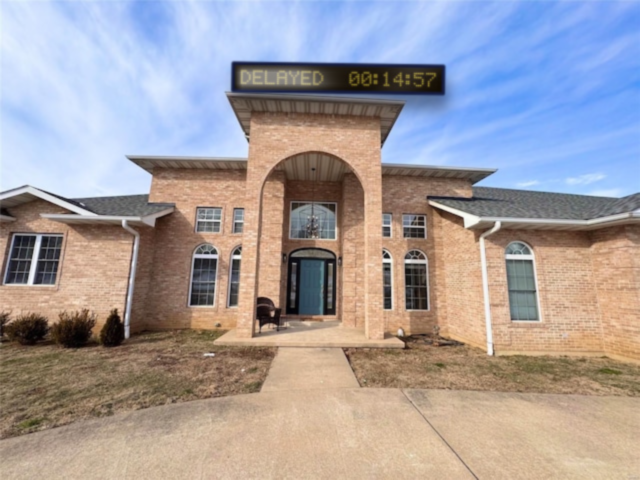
0:14:57
